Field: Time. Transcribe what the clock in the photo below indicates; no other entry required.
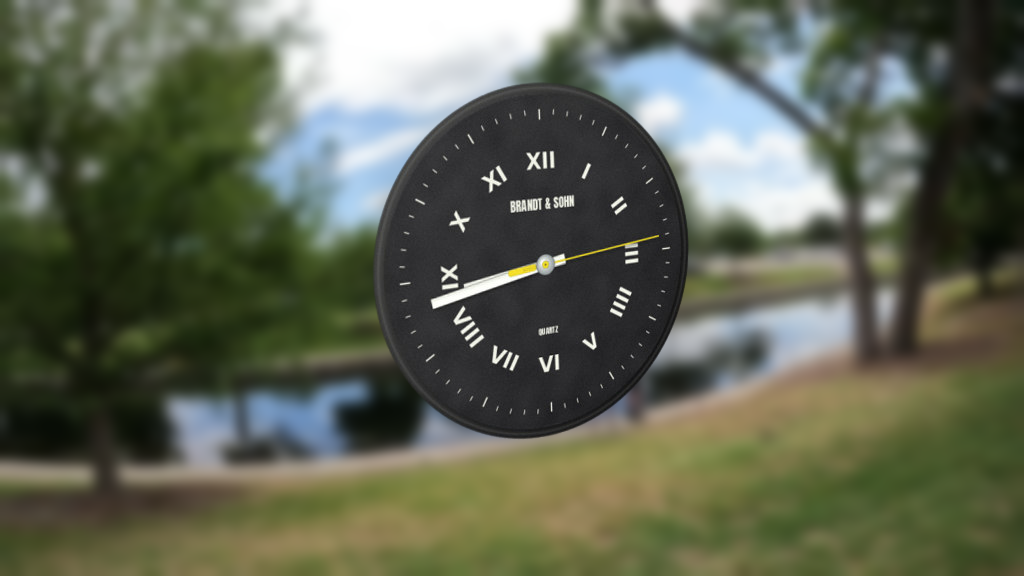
8:43:14
